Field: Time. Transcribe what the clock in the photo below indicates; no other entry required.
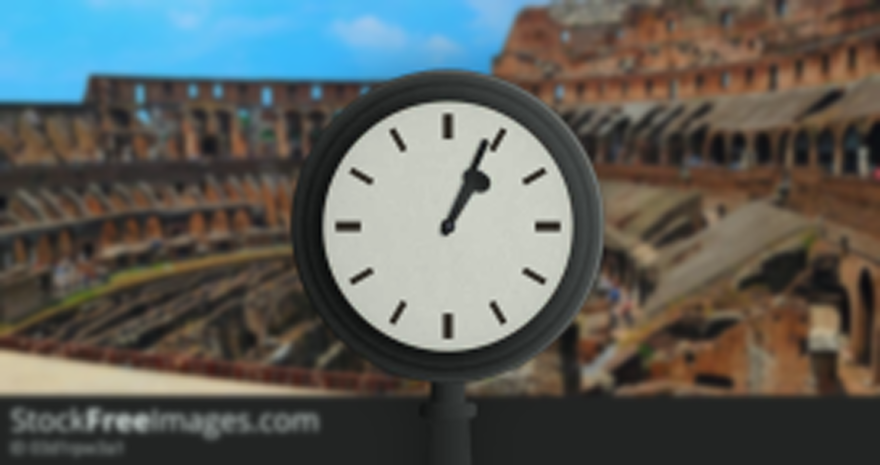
1:04
